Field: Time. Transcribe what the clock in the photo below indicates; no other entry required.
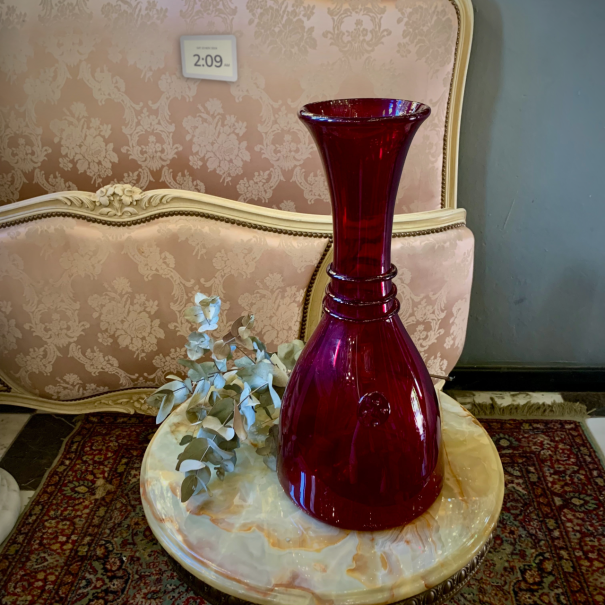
2:09
